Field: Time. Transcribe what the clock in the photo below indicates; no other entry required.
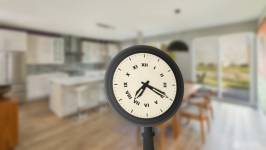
7:20
